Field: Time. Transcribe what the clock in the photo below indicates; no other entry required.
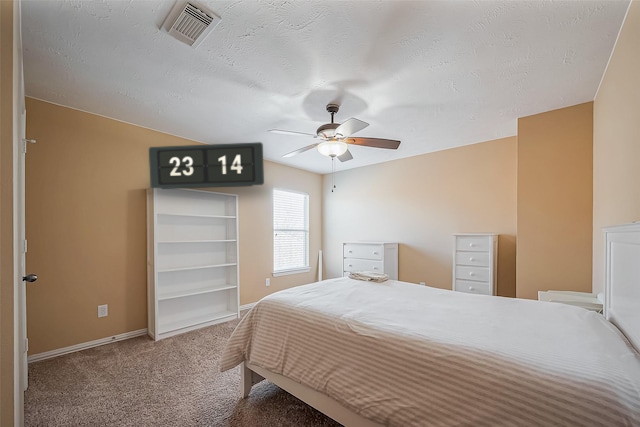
23:14
